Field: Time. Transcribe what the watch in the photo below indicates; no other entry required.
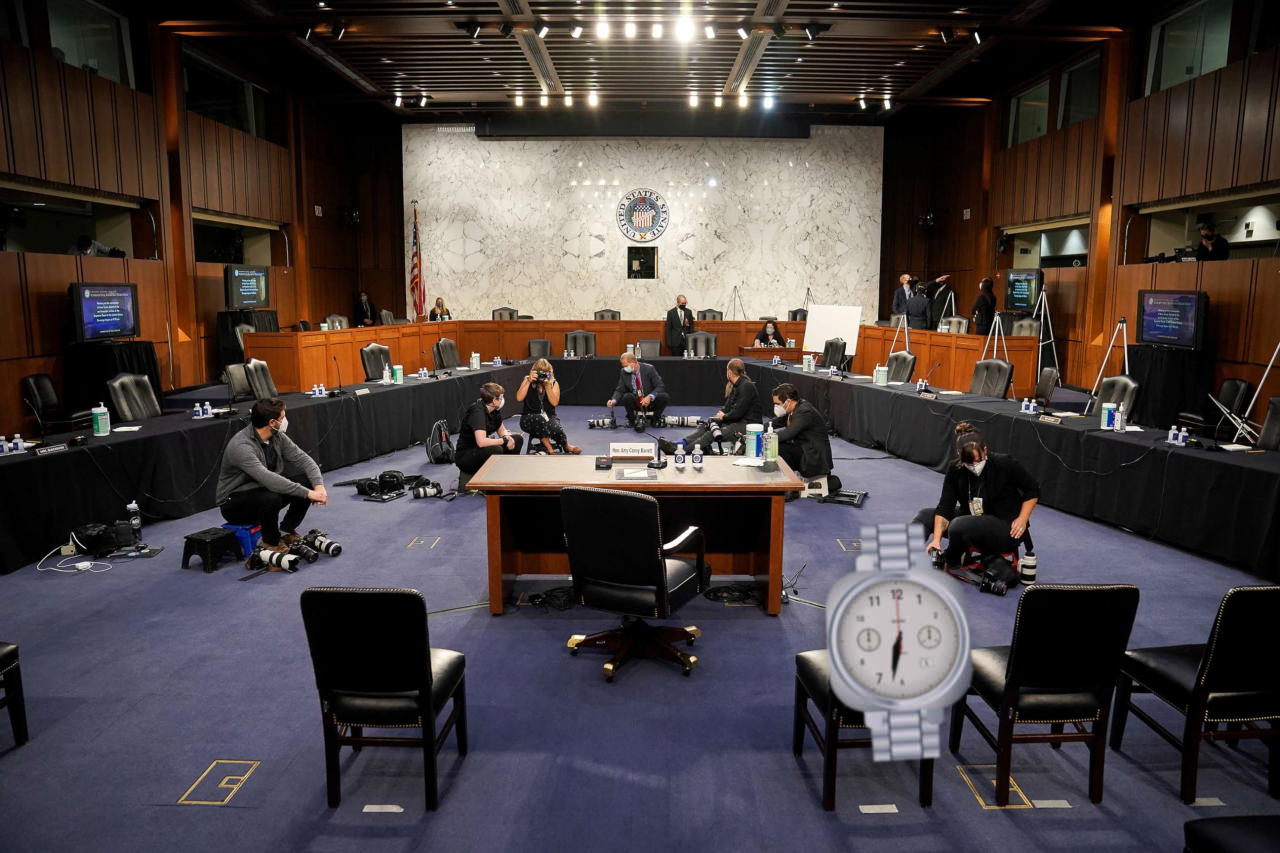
6:32
